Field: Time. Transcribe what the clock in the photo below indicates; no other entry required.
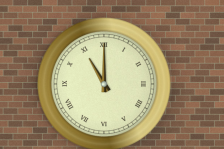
11:00
